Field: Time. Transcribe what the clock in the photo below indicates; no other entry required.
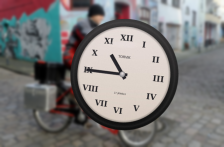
10:45
